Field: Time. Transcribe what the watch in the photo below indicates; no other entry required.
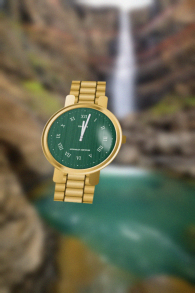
12:02
